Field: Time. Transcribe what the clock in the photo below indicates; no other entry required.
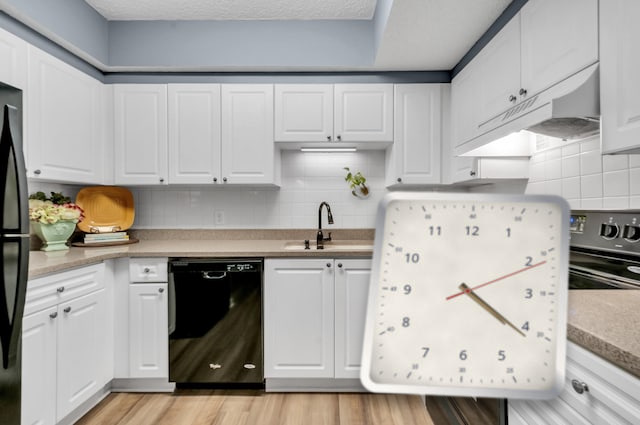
4:21:11
